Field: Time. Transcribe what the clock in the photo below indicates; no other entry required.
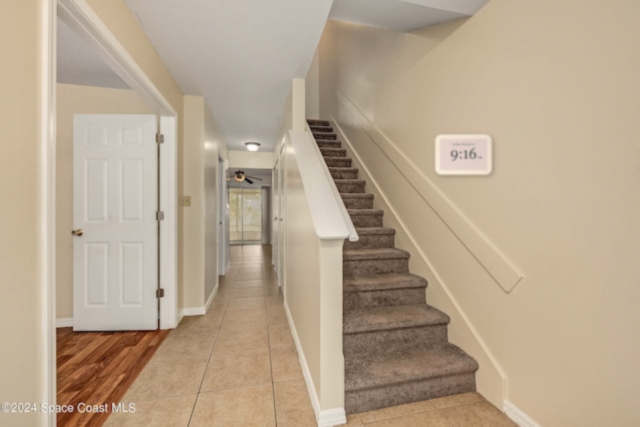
9:16
